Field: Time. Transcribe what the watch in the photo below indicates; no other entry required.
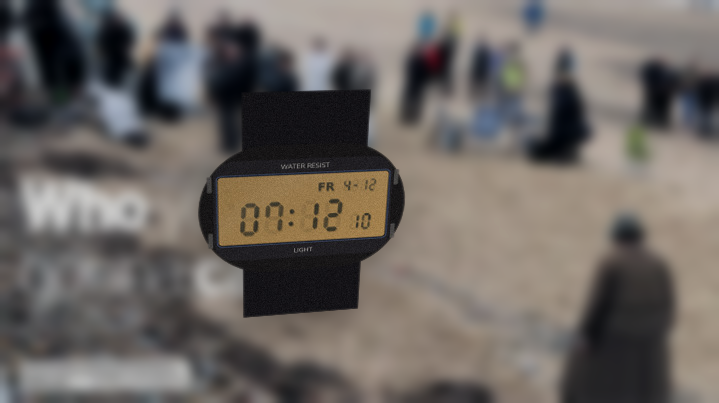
7:12:10
